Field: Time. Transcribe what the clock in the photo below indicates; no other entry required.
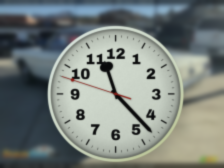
11:22:48
